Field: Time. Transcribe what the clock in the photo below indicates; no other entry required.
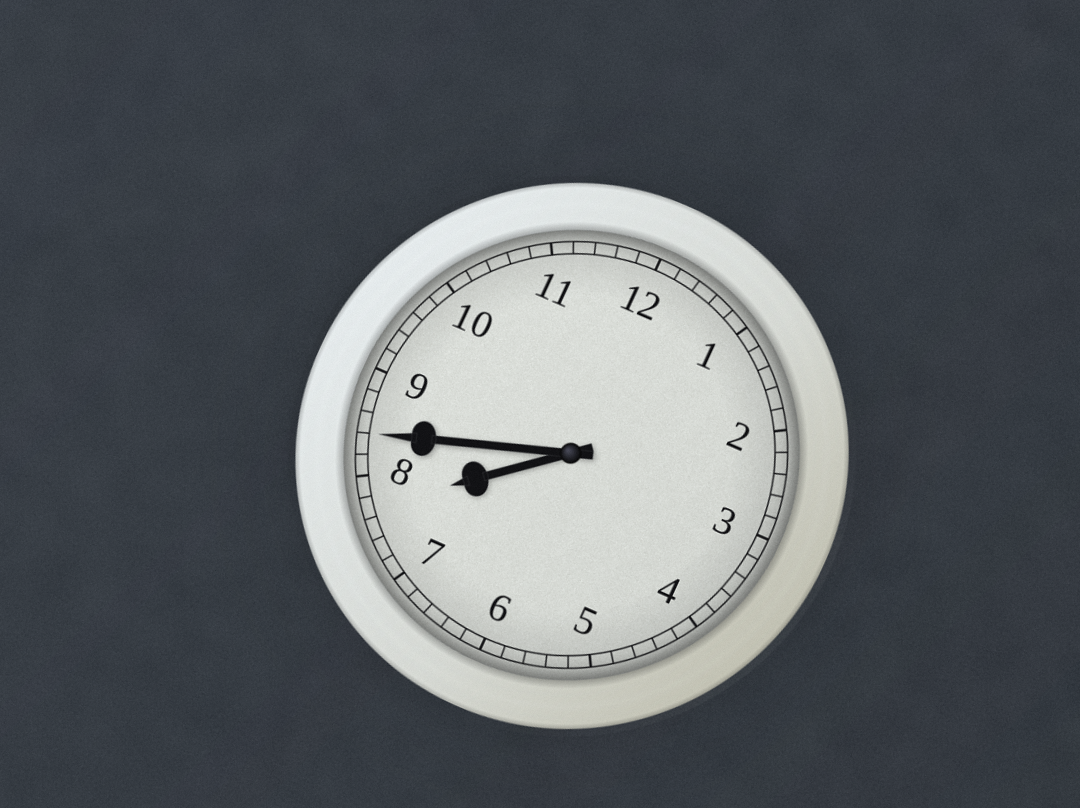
7:42
